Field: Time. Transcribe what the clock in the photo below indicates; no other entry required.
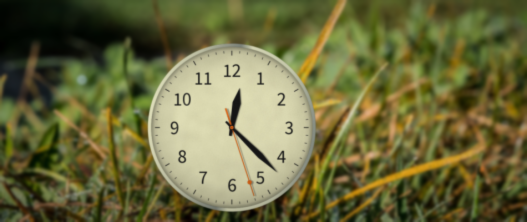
12:22:27
